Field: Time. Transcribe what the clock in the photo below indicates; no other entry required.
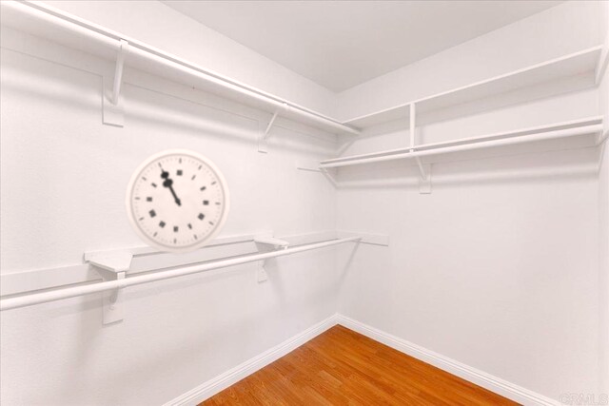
10:55
